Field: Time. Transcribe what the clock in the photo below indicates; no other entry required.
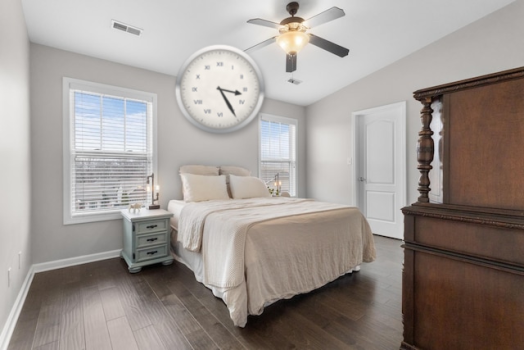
3:25
